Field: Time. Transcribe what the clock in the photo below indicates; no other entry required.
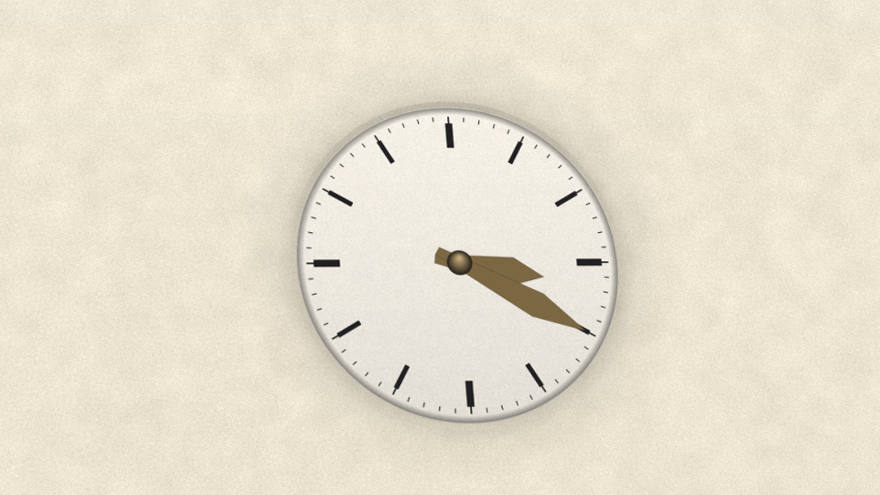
3:20
